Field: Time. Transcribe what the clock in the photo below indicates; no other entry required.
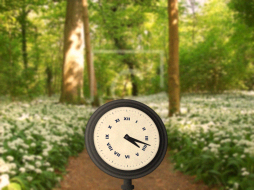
4:18
